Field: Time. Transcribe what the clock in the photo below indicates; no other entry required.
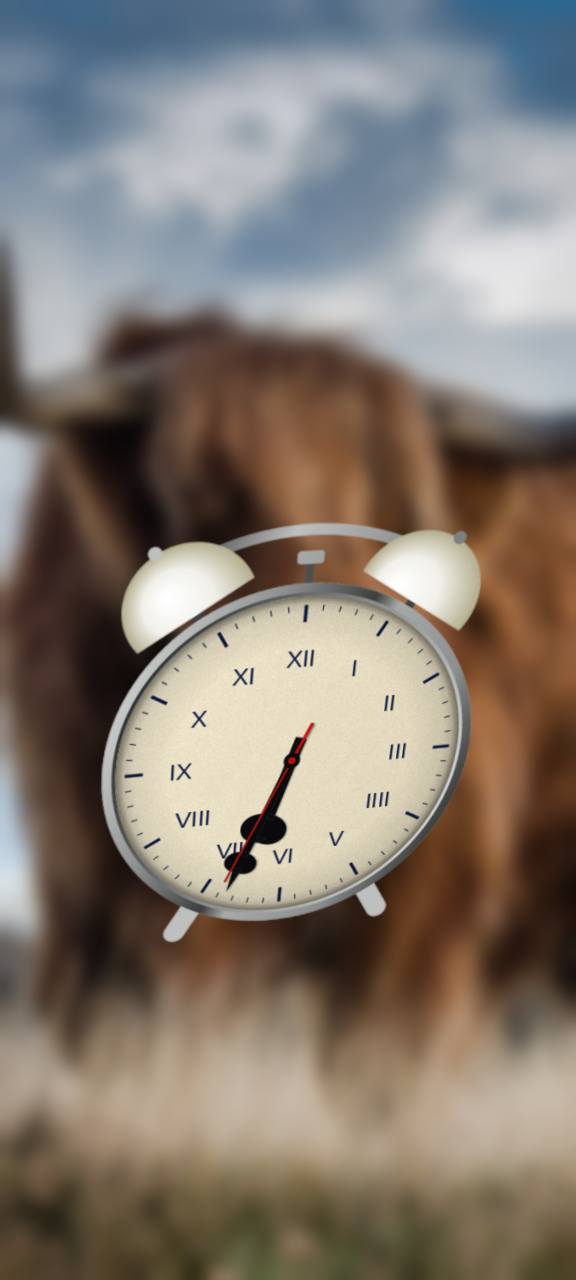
6:33:34
